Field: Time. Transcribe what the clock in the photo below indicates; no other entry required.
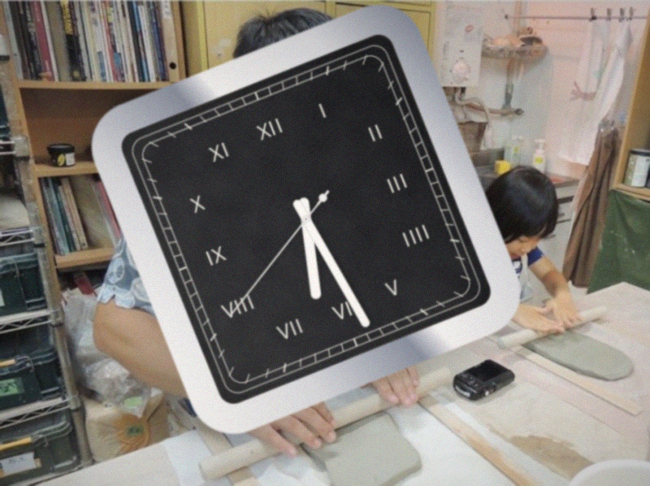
6:28:40
